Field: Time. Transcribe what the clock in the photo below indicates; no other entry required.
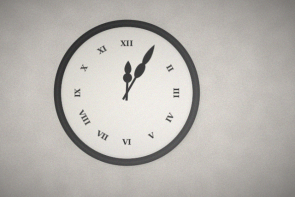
12:05
